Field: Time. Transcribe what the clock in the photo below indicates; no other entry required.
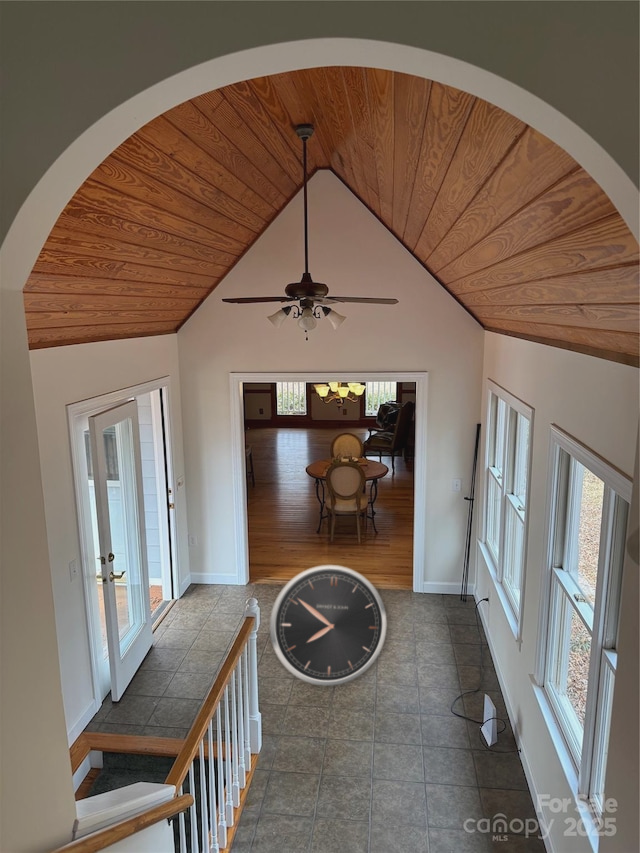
7:51
